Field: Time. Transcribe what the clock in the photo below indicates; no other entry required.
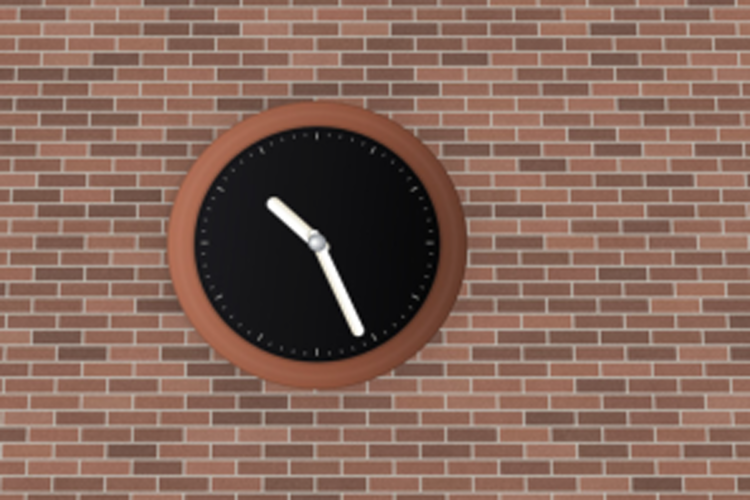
10:26
